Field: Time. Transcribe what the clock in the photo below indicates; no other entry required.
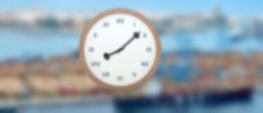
8:08
